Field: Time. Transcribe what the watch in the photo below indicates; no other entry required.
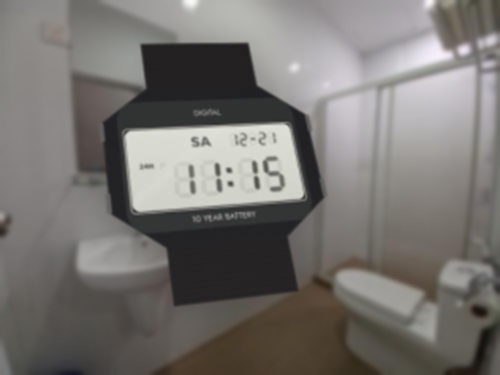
11:15
